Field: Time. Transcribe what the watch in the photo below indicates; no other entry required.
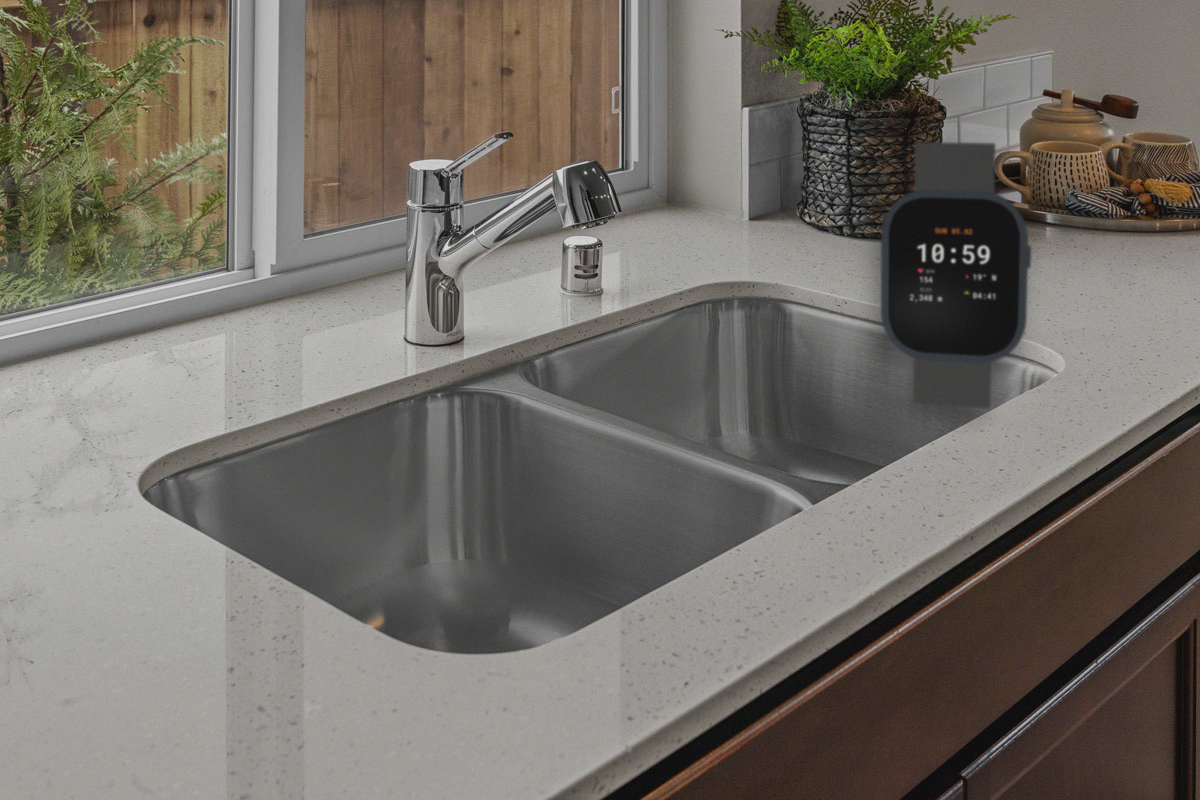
10:59
